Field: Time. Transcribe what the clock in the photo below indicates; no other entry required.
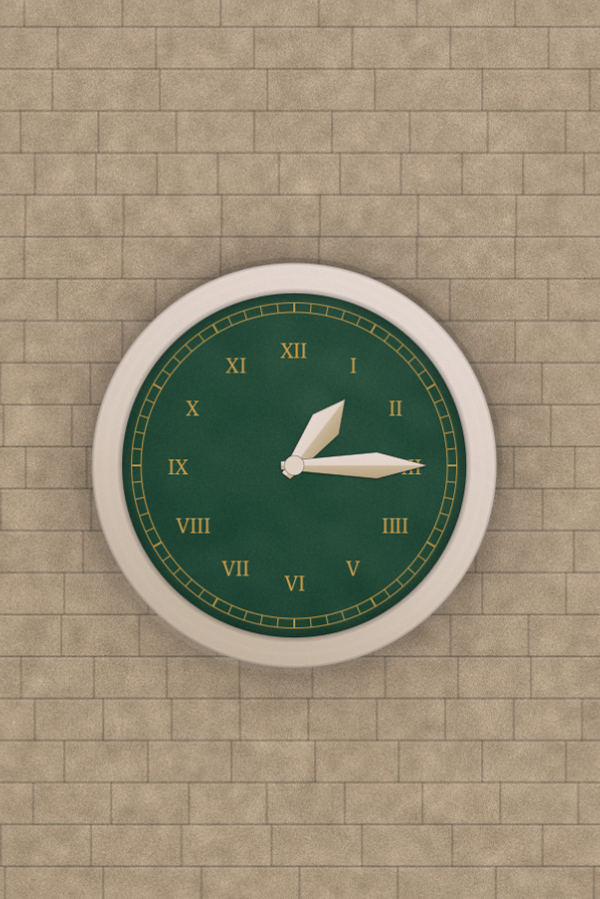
1:15
